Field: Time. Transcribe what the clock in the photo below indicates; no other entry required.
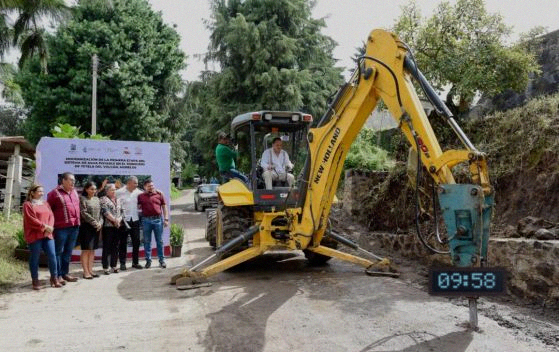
9:58
